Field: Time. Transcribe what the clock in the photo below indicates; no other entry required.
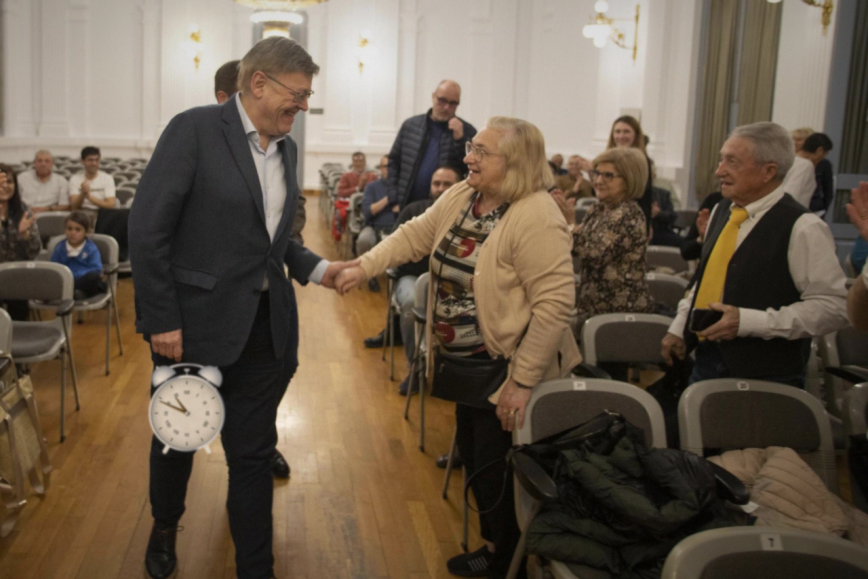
10:49
